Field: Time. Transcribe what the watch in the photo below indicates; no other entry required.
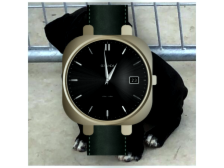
12:59
